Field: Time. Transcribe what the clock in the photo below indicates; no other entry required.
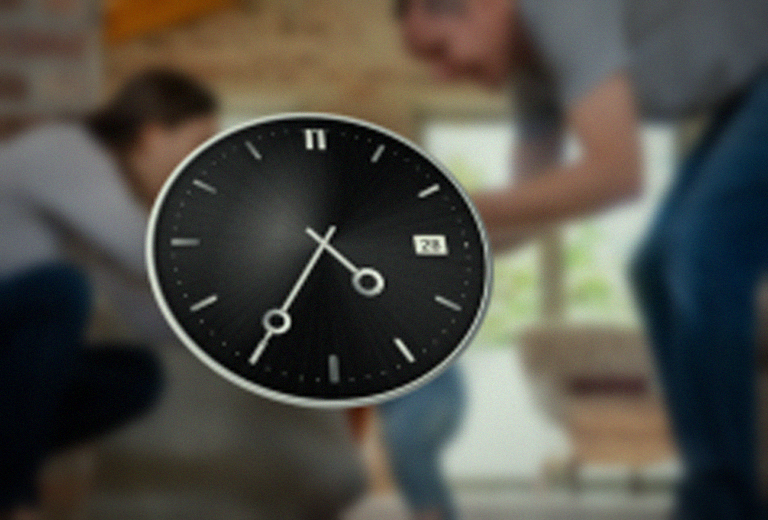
4:35
